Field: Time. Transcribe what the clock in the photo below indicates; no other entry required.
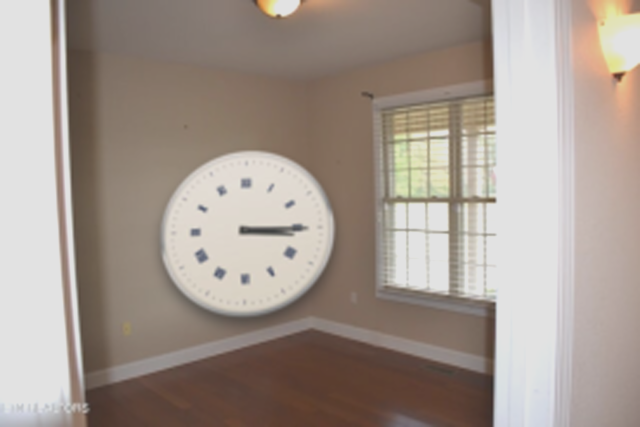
3:15
